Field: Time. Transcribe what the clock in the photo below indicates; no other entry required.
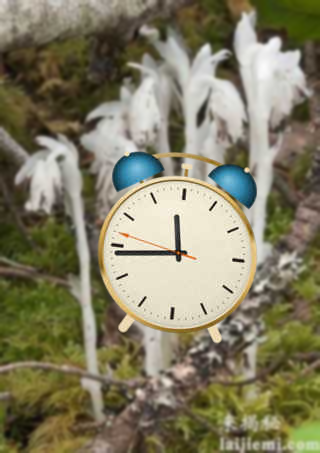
11:43:47
